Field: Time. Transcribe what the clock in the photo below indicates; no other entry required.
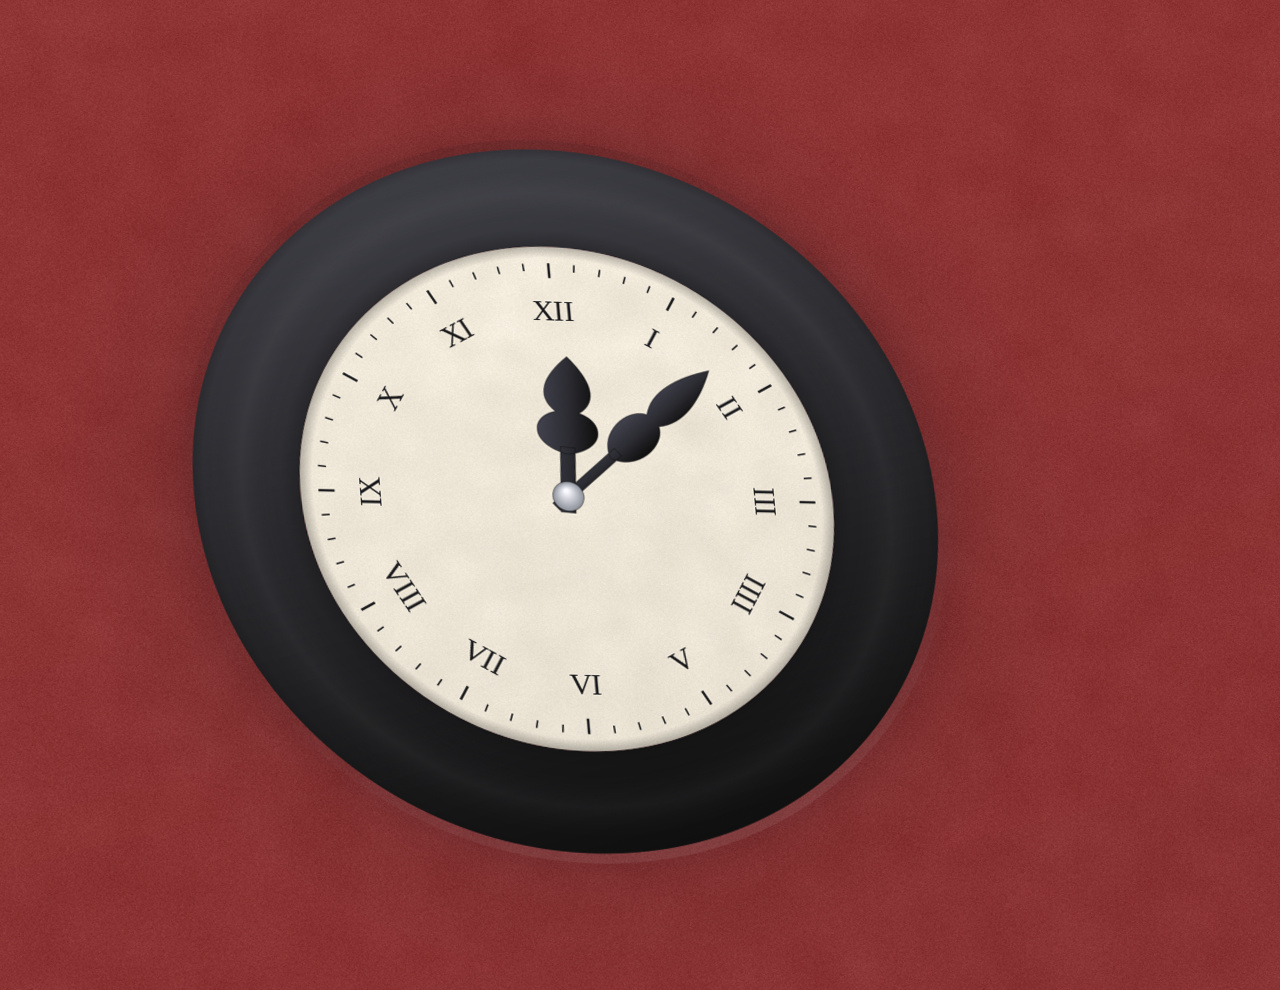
12:08
